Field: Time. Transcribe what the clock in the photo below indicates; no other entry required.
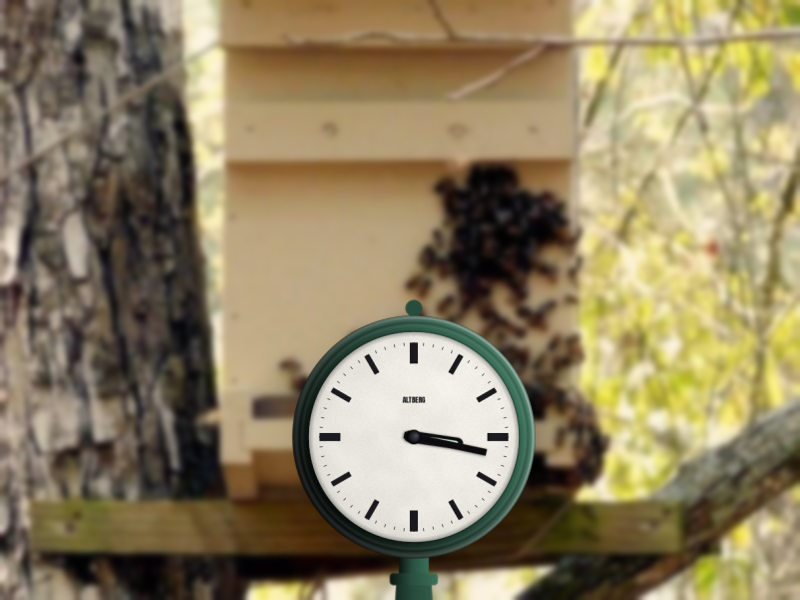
3:17
